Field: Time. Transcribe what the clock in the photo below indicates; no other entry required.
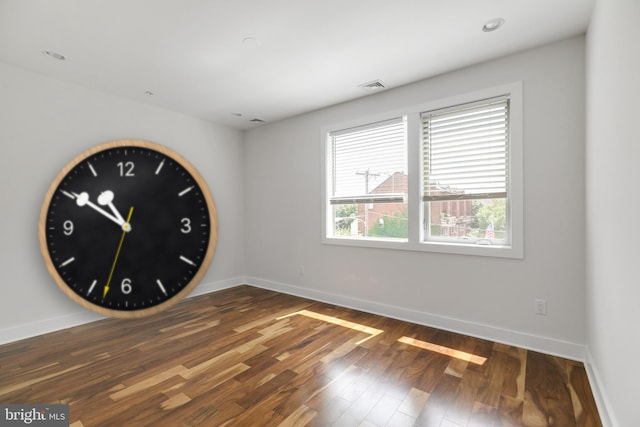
10:50:33
